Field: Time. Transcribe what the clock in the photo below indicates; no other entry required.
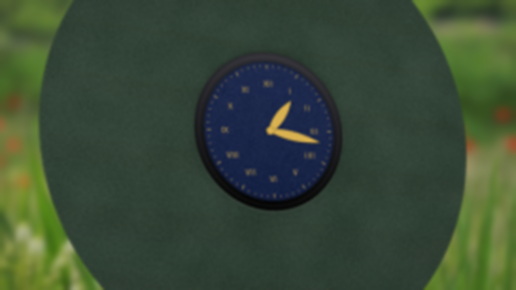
1:17
